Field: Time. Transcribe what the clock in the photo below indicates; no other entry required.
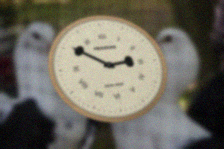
2:51
